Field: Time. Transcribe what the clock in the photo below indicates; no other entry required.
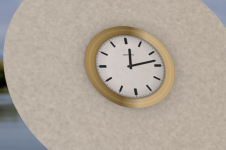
12:13
